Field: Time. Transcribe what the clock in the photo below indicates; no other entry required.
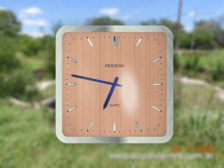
6:47
